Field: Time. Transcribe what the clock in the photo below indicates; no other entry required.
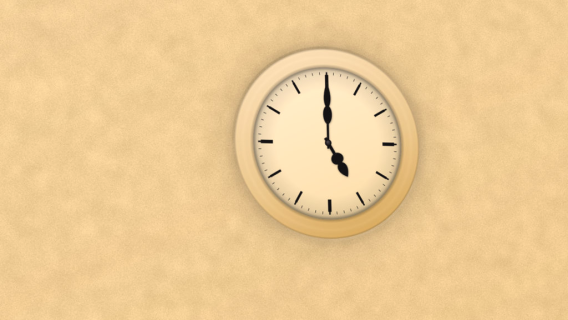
5:00
